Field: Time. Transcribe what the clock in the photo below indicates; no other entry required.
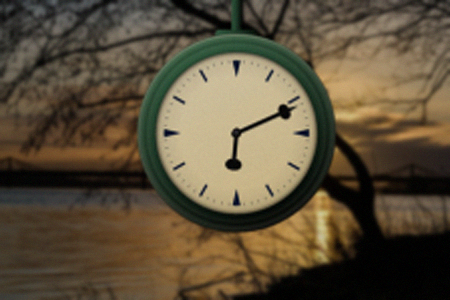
6:11
